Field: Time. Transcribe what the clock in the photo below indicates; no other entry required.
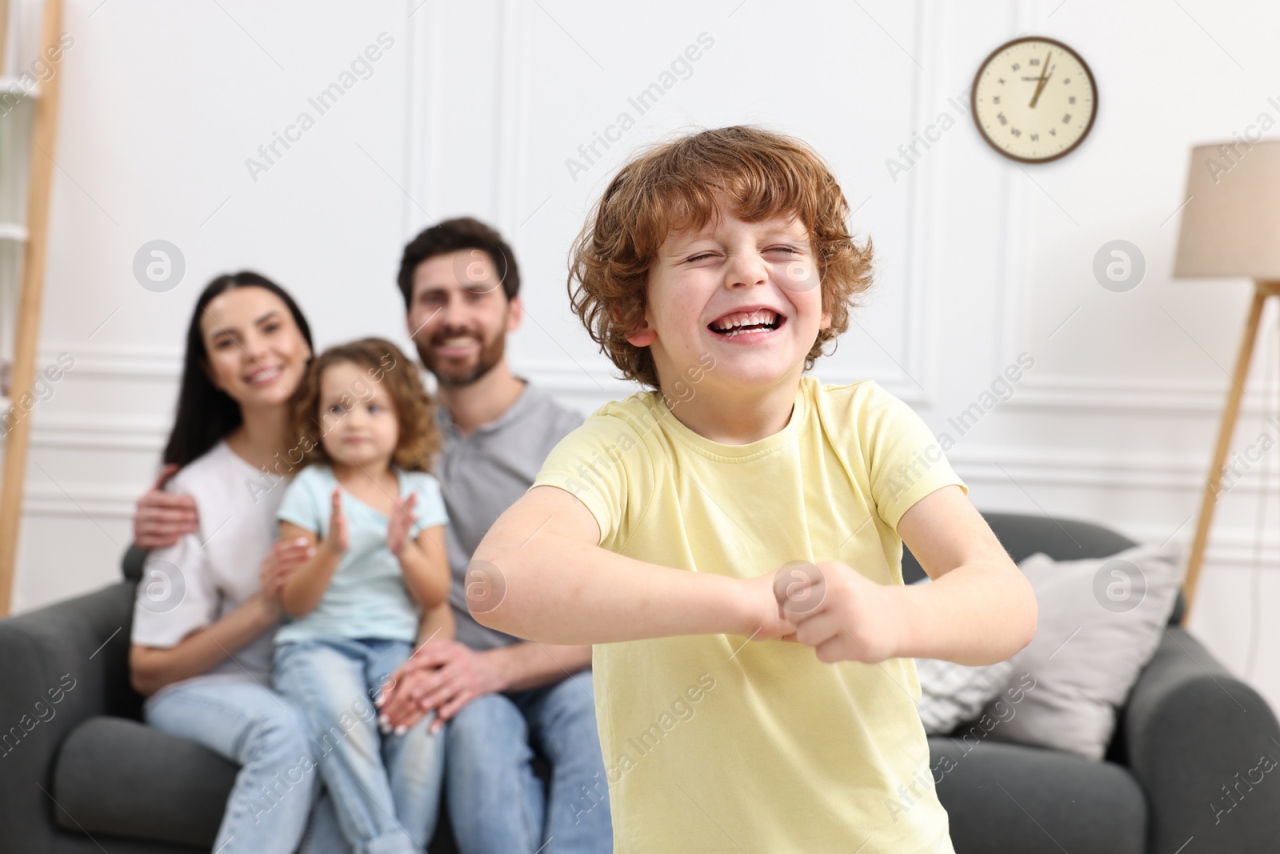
1:03
